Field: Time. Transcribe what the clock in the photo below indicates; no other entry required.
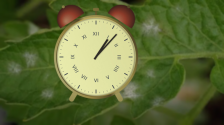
1:07
